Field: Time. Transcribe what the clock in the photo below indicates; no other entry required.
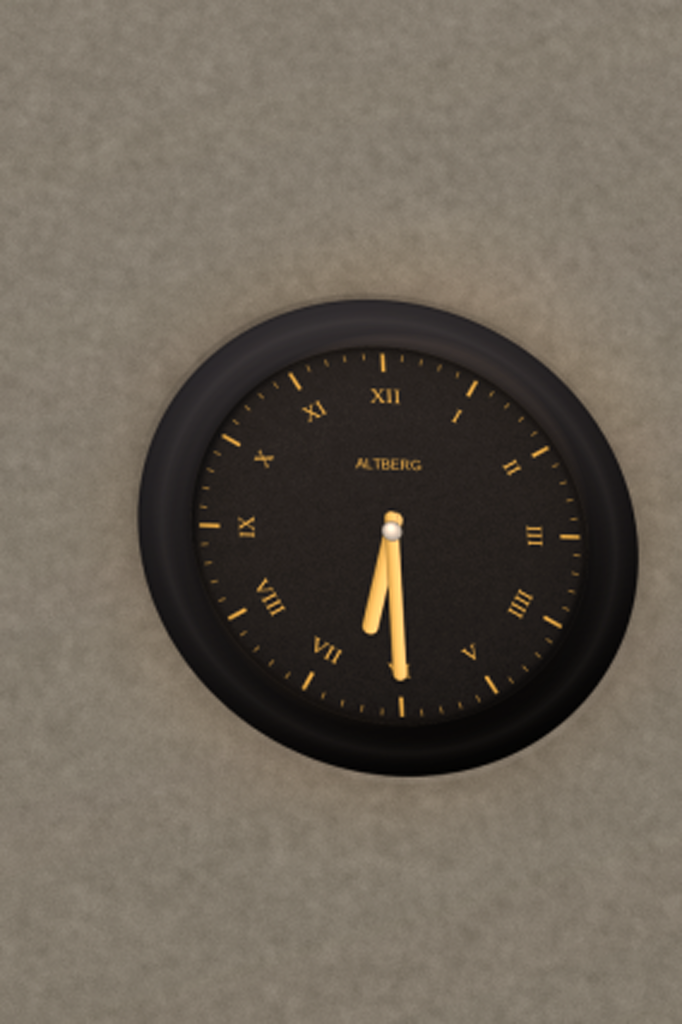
6:30
